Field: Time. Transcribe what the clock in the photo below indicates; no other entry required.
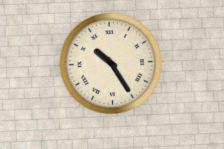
10:25
